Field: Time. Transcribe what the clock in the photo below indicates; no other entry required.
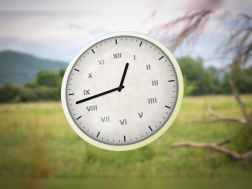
12:43
